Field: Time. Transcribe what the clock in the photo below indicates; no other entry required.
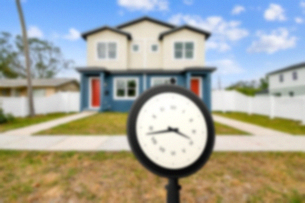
3:43
